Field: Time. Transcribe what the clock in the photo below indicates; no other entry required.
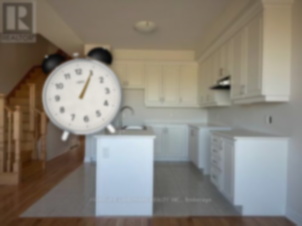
1:05
